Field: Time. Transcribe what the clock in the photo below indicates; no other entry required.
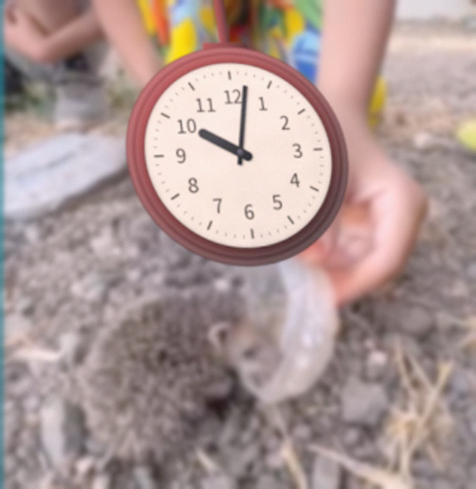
10:02
